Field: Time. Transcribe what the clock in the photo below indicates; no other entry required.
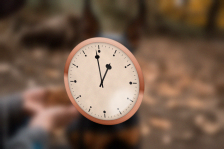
12:59
